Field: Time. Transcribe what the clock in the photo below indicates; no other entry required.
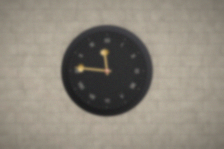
11:46
